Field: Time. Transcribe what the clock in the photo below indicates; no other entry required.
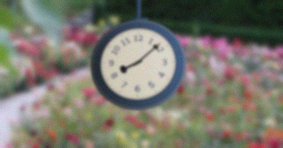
8:08
